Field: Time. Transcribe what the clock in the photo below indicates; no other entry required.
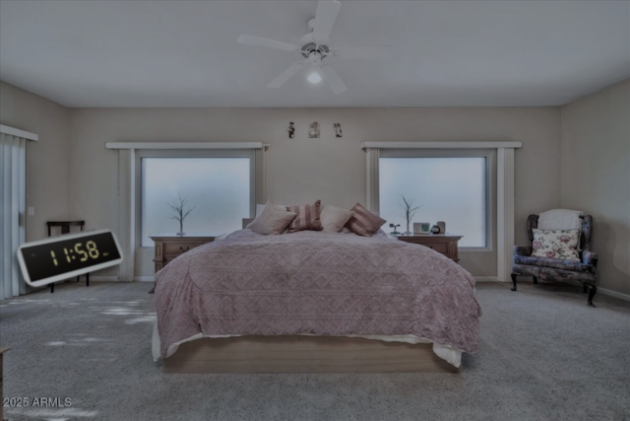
11:58
